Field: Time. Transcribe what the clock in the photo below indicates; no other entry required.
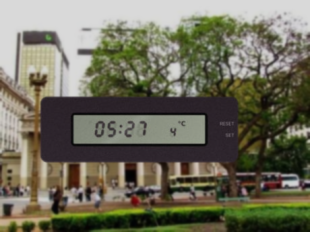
5:27
